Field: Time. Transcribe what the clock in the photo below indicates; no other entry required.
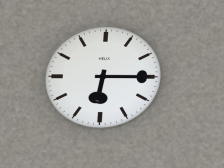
6:15
